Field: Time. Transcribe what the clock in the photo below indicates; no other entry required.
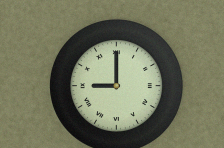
9:00
